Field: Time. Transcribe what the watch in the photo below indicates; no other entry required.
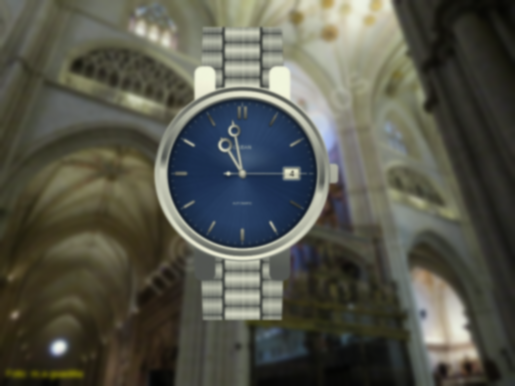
10:58:15
